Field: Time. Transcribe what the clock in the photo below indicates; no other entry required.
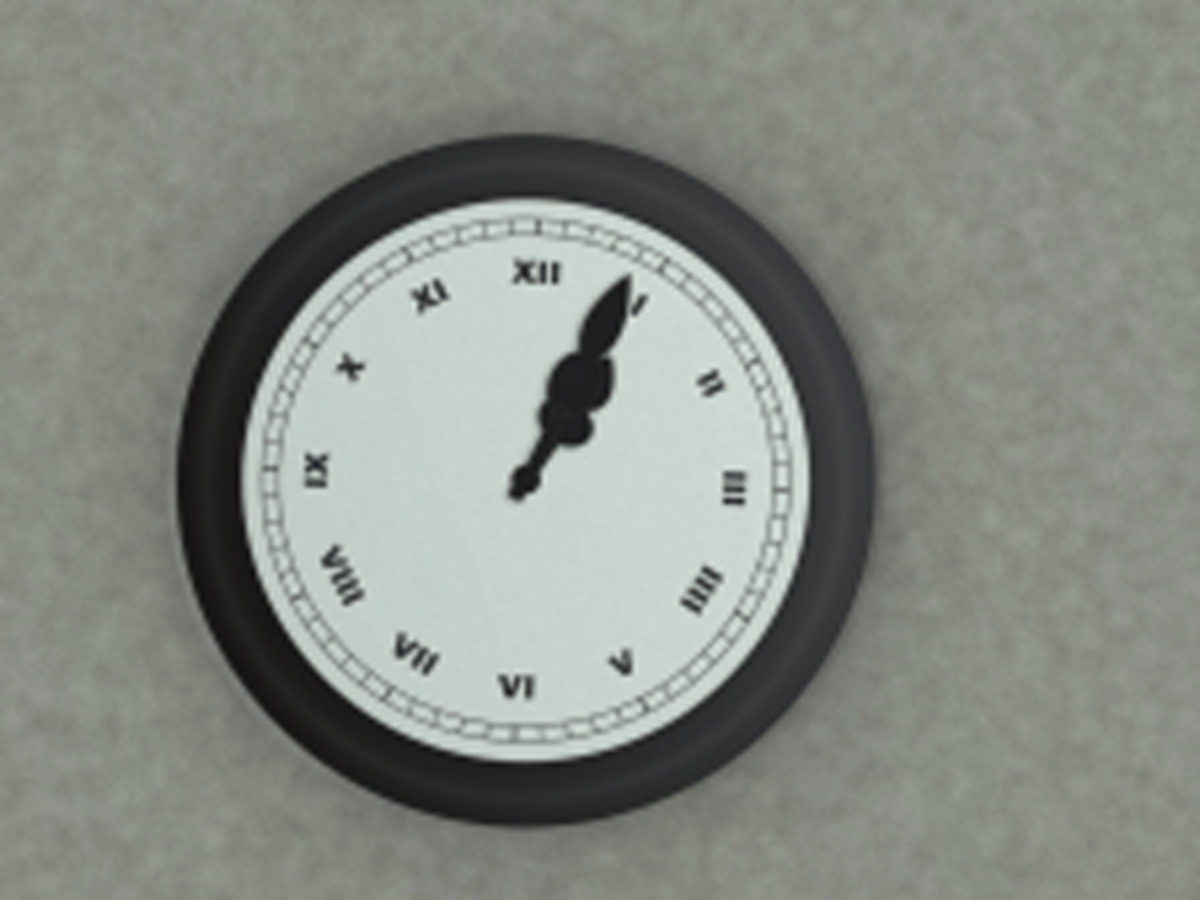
1:04
